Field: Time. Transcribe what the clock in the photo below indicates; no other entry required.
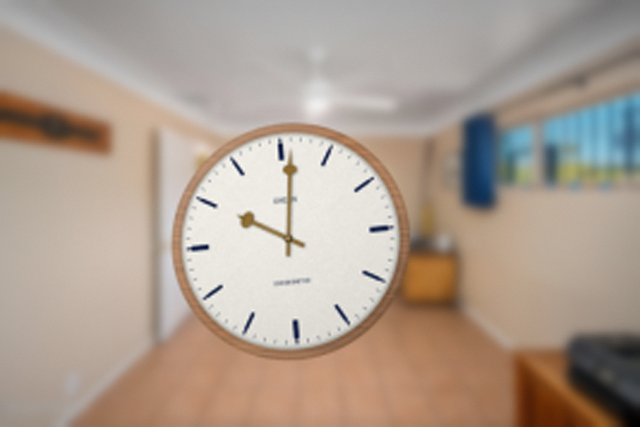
10:01
